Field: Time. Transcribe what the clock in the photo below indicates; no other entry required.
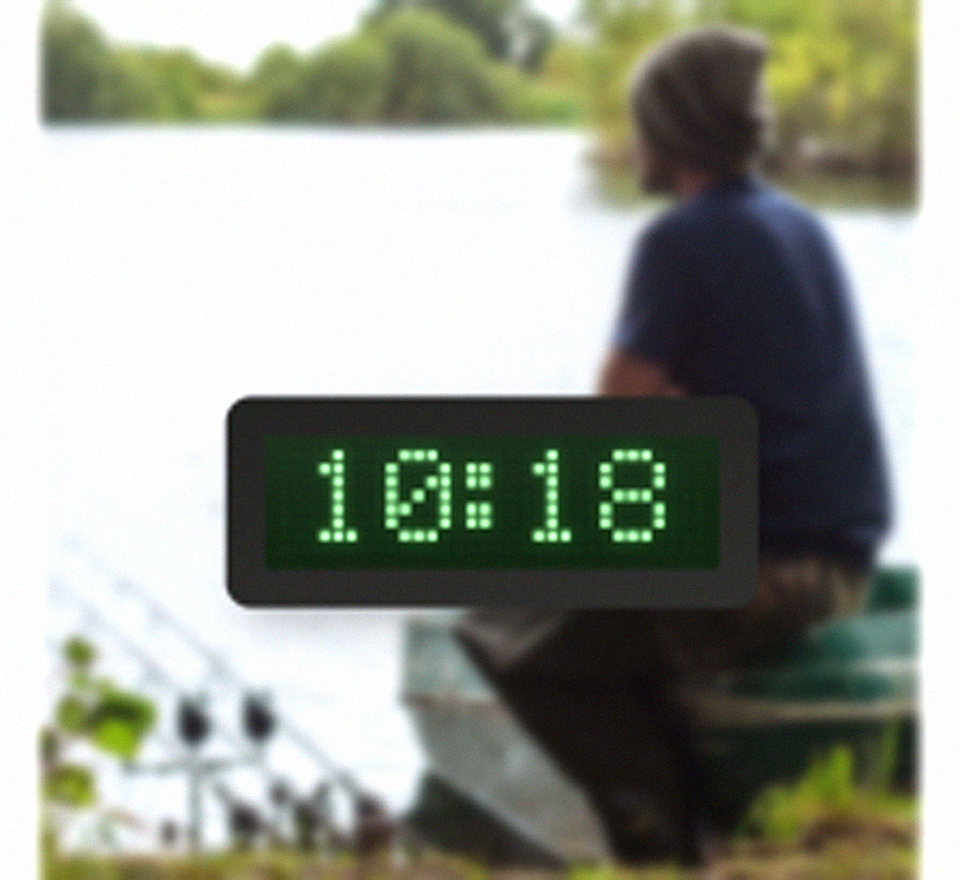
10:18
